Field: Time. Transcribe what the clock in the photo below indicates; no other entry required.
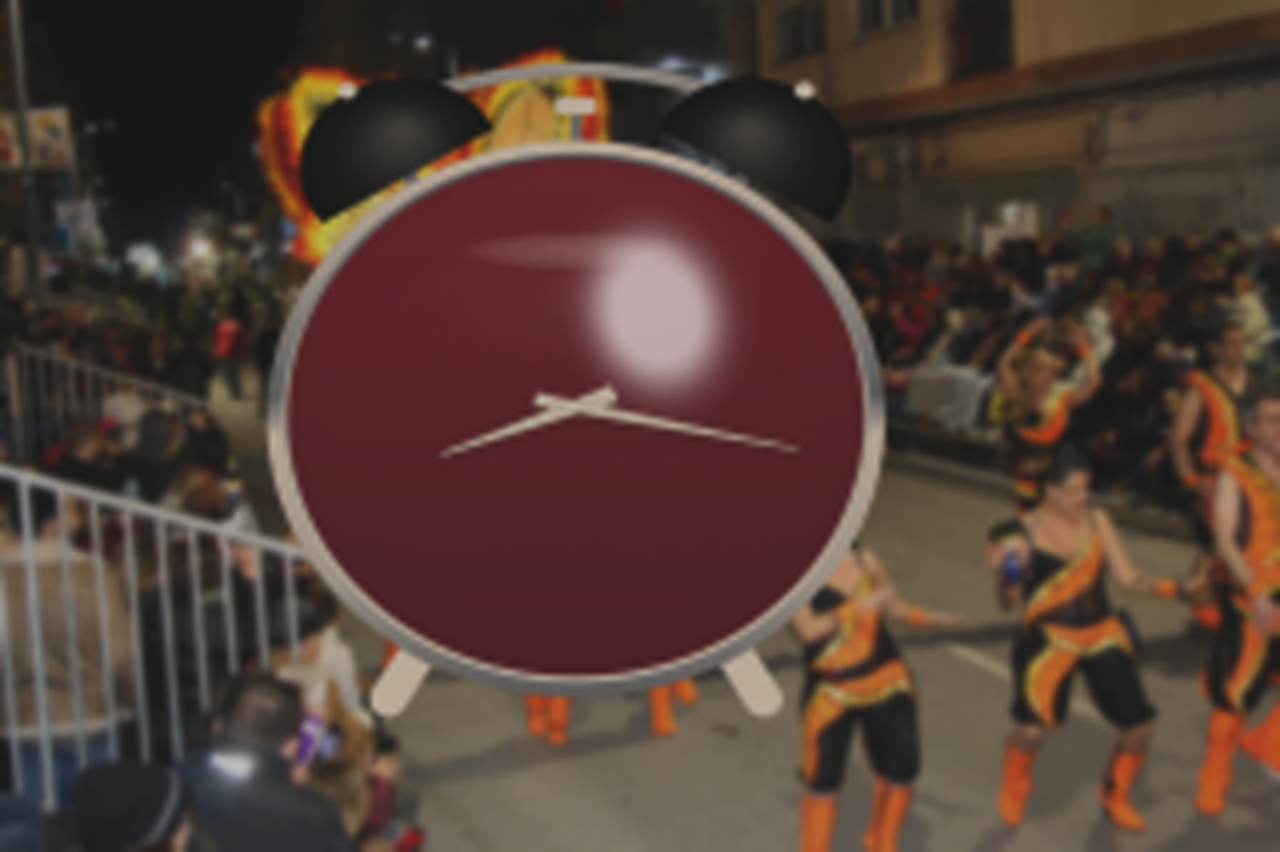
8:17
